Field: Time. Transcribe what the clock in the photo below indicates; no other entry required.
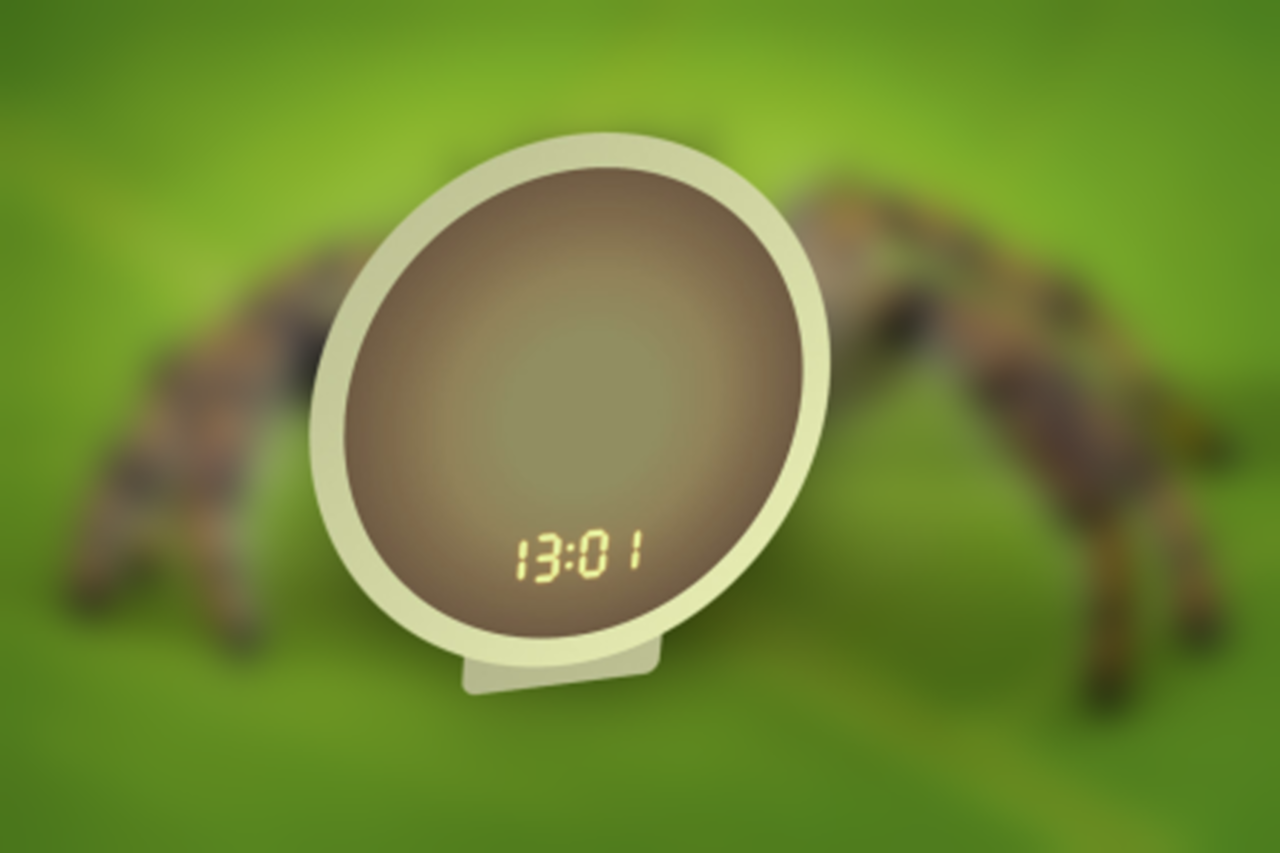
13:01
